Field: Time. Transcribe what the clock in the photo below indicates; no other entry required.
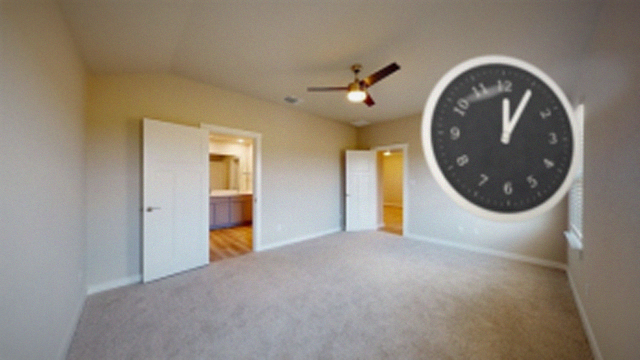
12:05
